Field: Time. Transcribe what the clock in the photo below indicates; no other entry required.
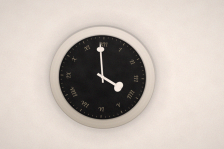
3:59
